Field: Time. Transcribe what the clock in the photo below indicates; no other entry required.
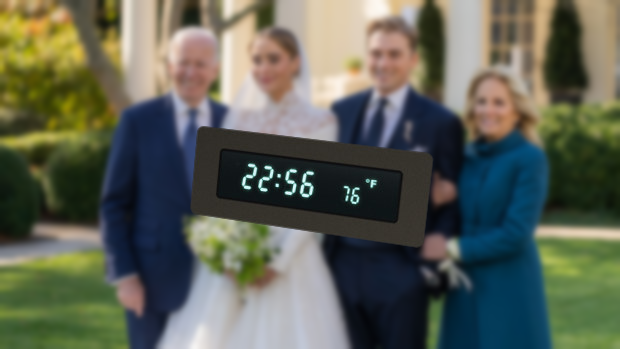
22:56
